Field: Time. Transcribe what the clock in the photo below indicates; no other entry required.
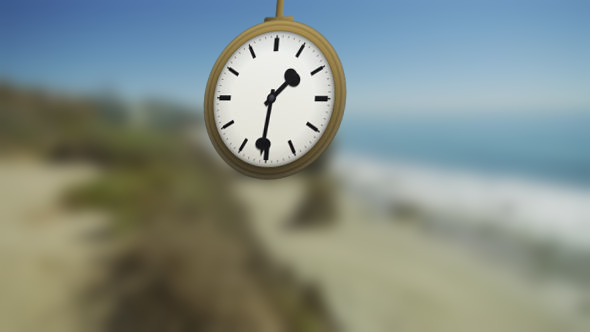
1:31
